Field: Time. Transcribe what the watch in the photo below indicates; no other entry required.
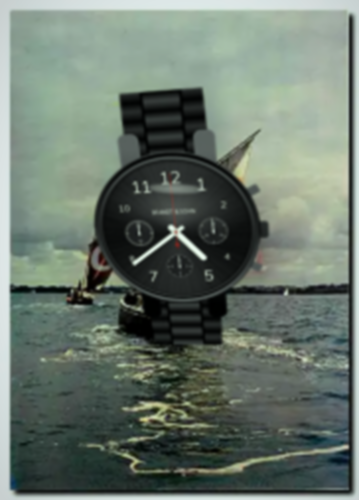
4:39
